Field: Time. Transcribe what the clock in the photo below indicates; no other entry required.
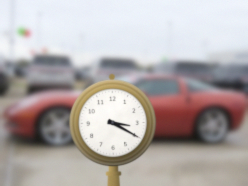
3:20
